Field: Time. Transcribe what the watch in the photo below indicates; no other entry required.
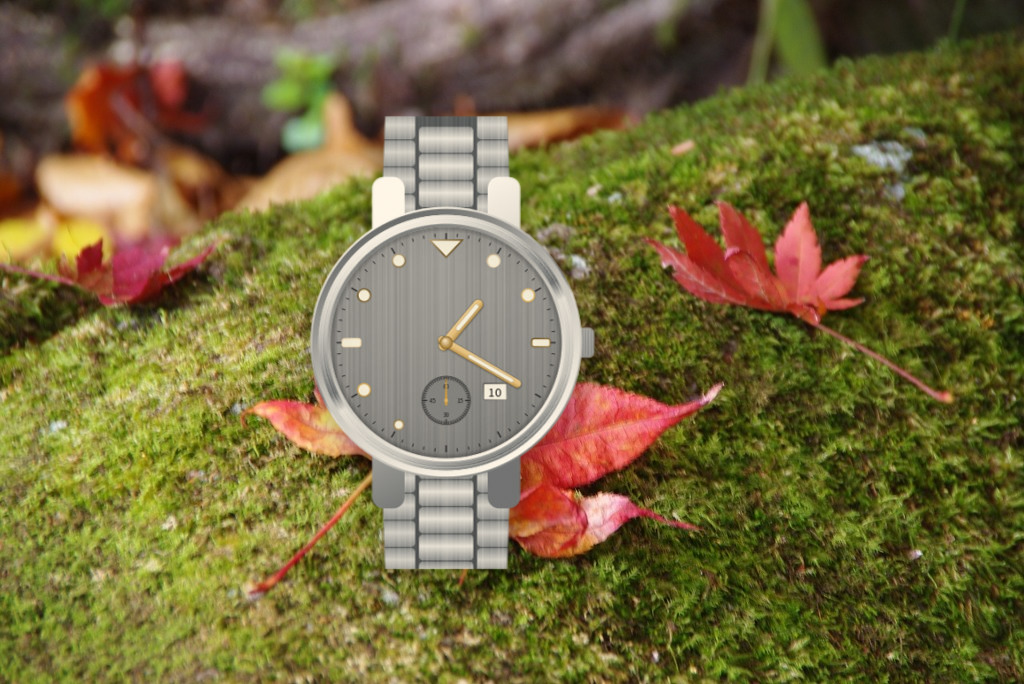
1:20
